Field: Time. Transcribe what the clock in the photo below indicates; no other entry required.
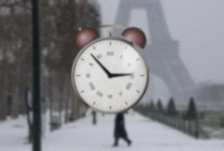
2:53
